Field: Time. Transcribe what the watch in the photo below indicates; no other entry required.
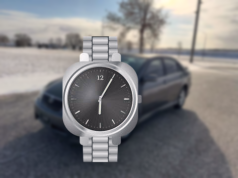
6:05
